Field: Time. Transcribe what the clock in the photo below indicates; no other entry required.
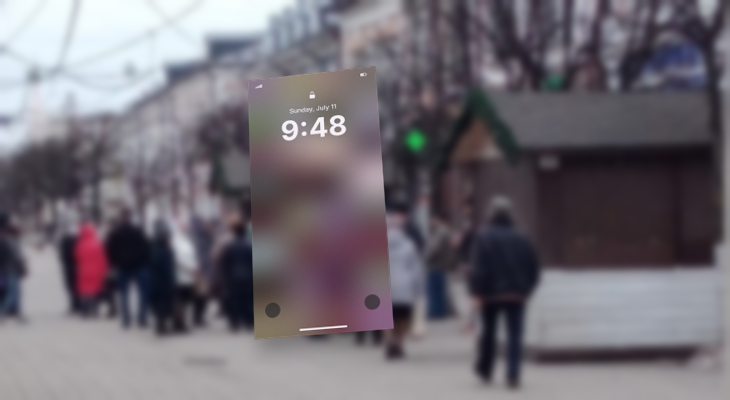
9:48
